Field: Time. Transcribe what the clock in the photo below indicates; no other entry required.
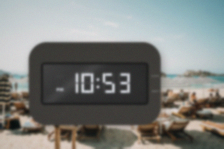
10:53
